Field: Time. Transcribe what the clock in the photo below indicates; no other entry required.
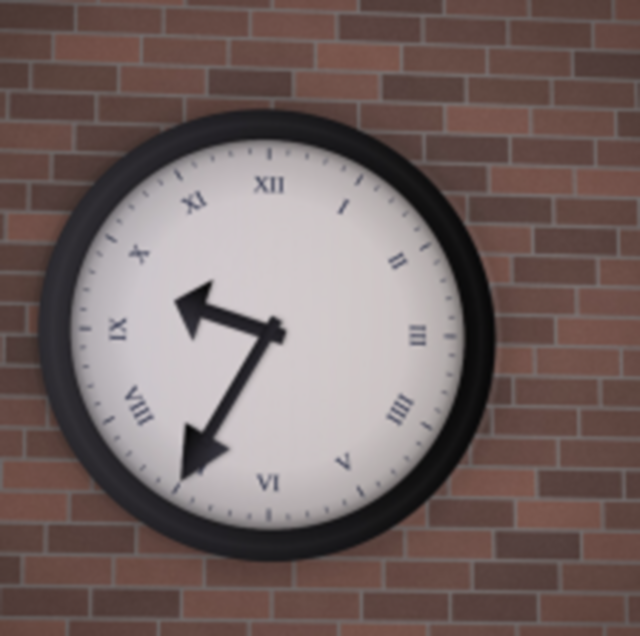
9:35
